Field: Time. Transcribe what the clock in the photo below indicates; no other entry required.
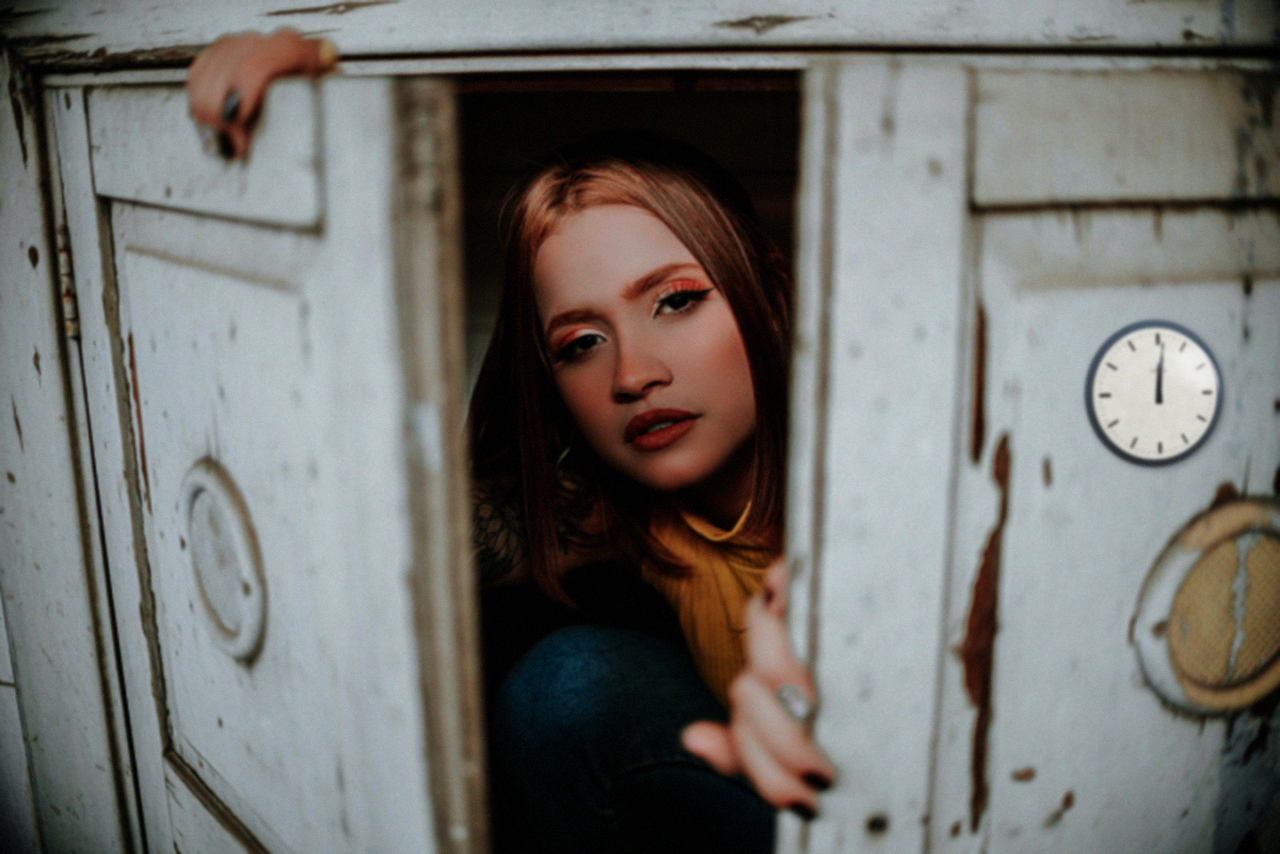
12:01
